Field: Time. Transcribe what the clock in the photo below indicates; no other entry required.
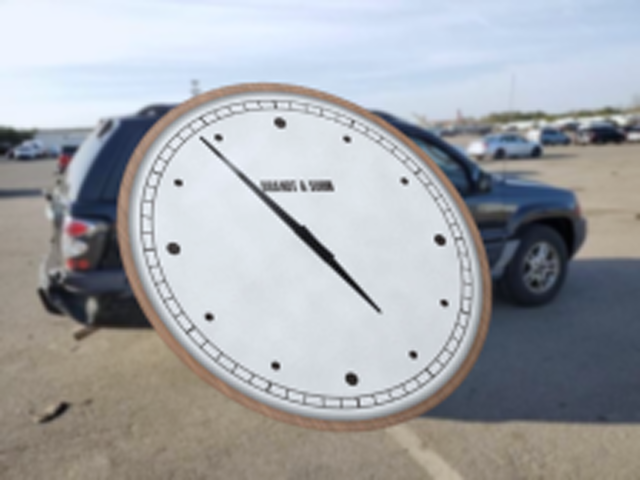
4:54
